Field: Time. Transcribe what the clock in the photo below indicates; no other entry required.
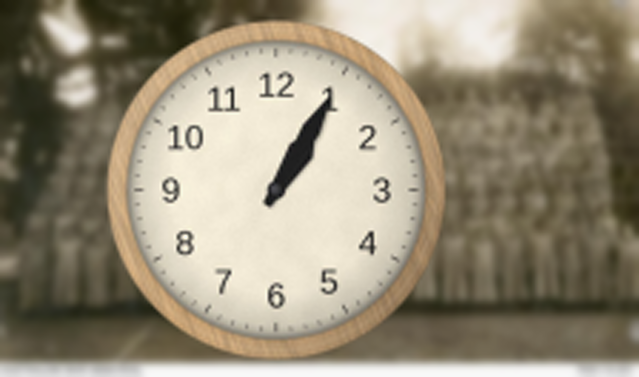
1:05
